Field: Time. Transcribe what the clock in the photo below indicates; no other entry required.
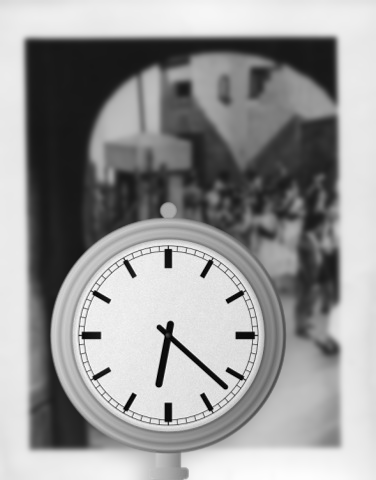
6:22
